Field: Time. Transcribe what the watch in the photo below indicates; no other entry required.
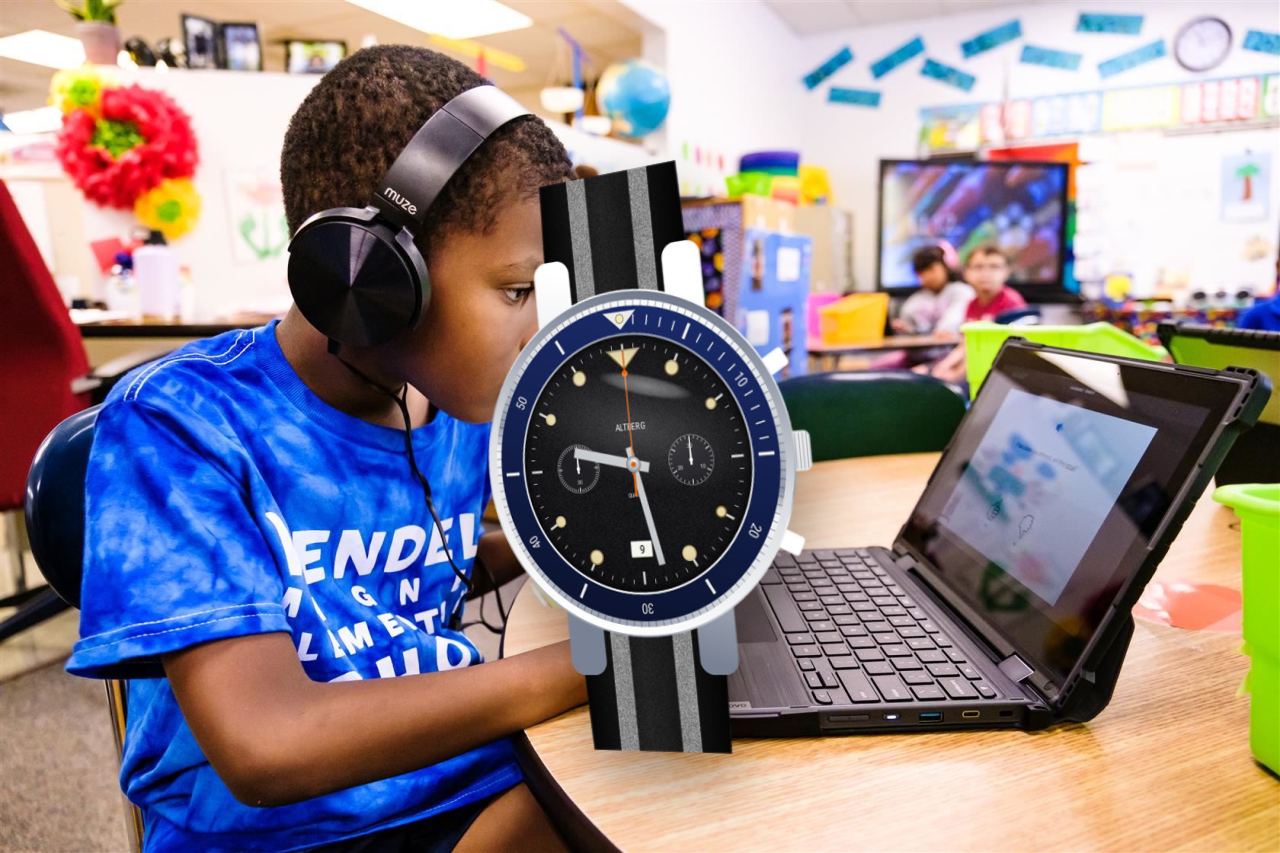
9:28
